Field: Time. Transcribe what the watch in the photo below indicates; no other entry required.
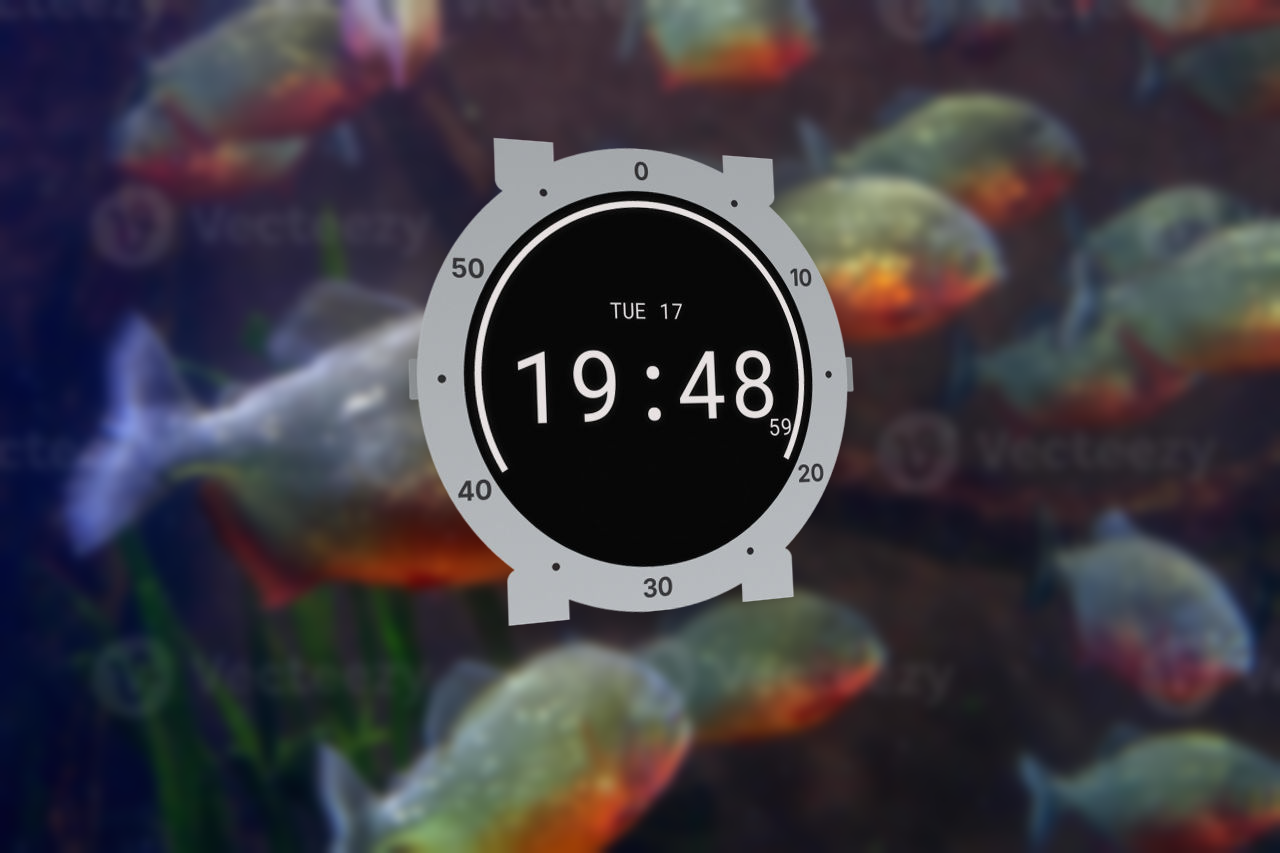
19:48:59
